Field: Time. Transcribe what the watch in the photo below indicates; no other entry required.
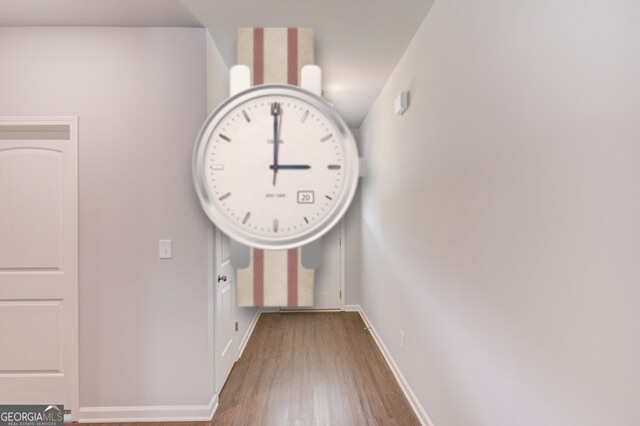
3:00:01
